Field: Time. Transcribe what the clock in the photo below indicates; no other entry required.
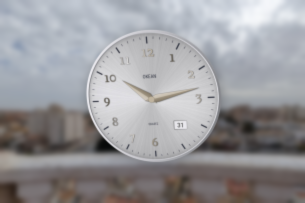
10:13
